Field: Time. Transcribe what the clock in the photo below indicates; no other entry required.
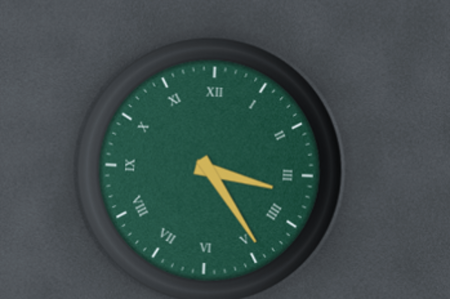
3:24
